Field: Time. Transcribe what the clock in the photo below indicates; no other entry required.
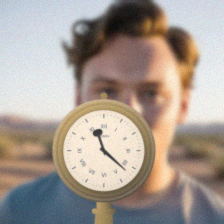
11:22
